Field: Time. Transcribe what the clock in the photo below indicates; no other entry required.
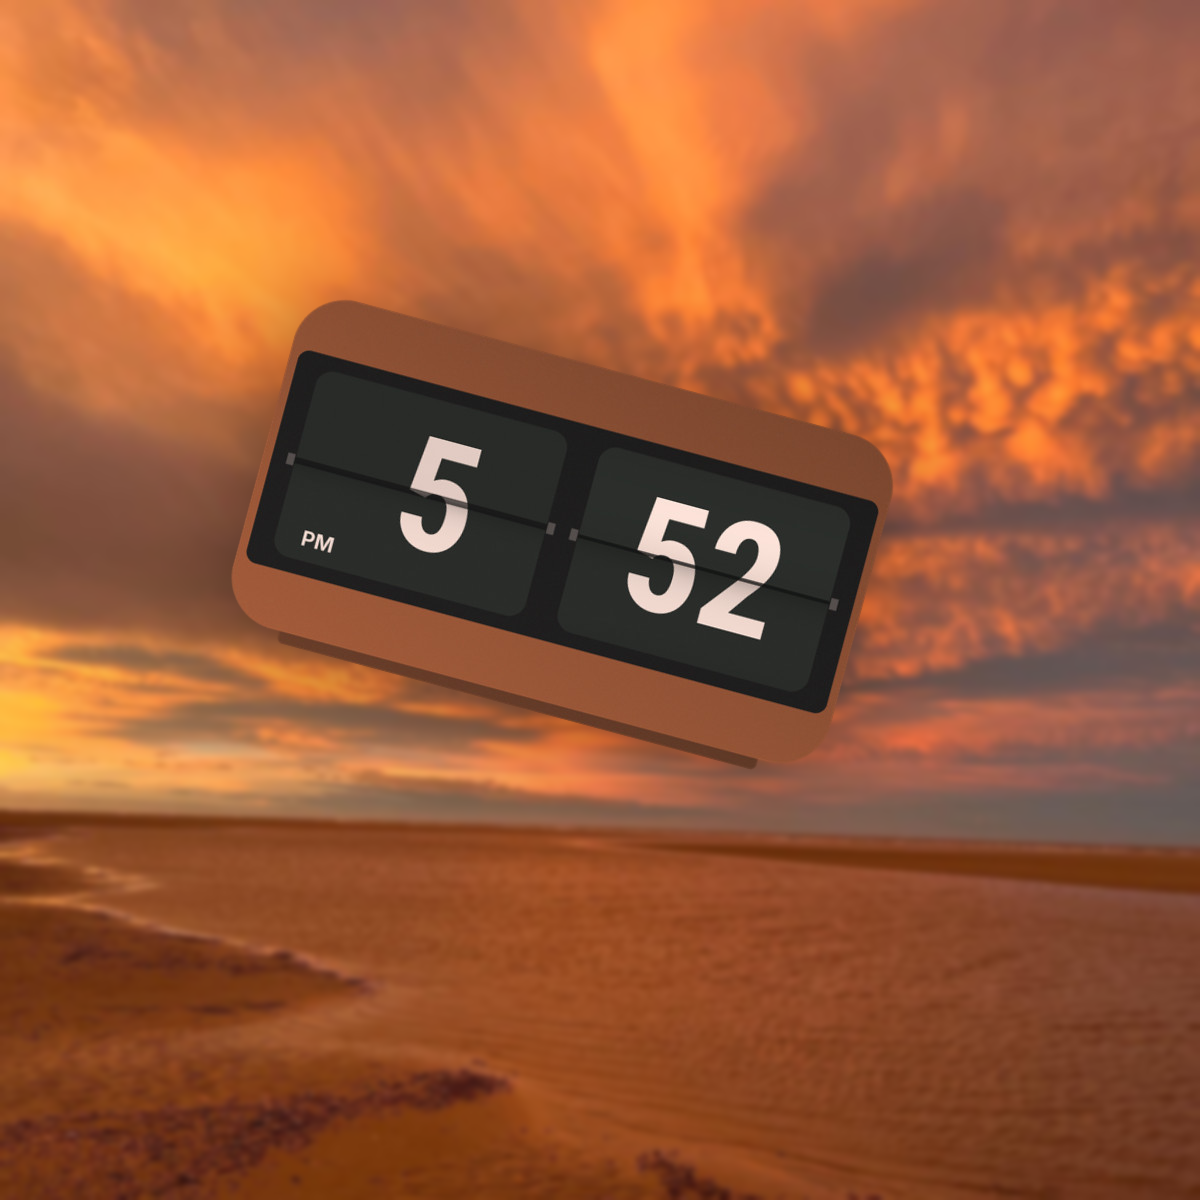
5:52
